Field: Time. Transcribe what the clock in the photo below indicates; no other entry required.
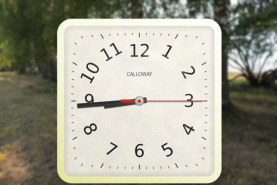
8:44:15
